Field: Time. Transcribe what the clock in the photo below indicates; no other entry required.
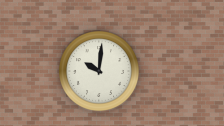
10:01
